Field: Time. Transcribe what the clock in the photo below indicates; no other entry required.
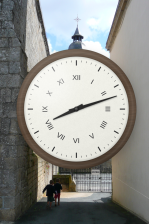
8:12
